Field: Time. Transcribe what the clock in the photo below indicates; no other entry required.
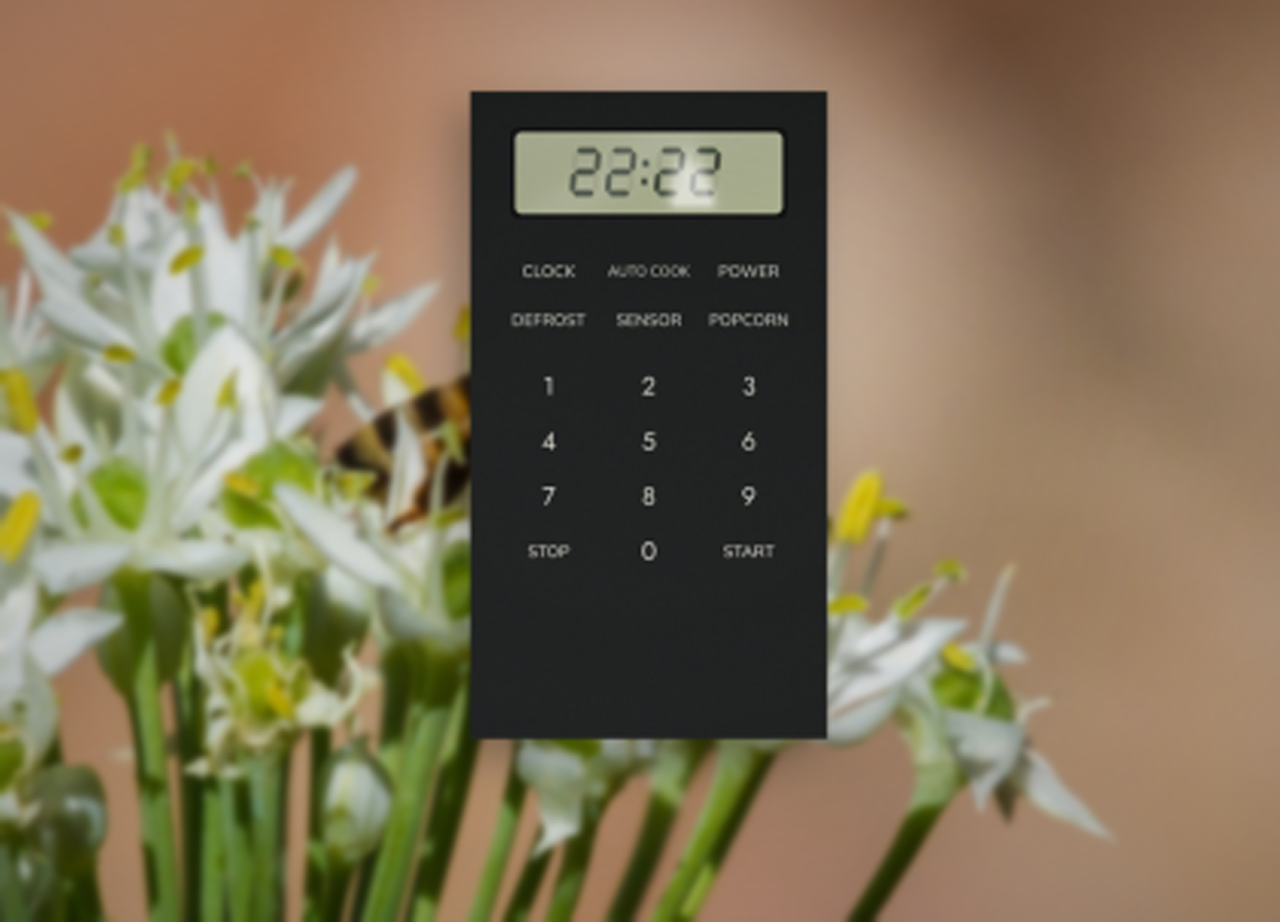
22:22
